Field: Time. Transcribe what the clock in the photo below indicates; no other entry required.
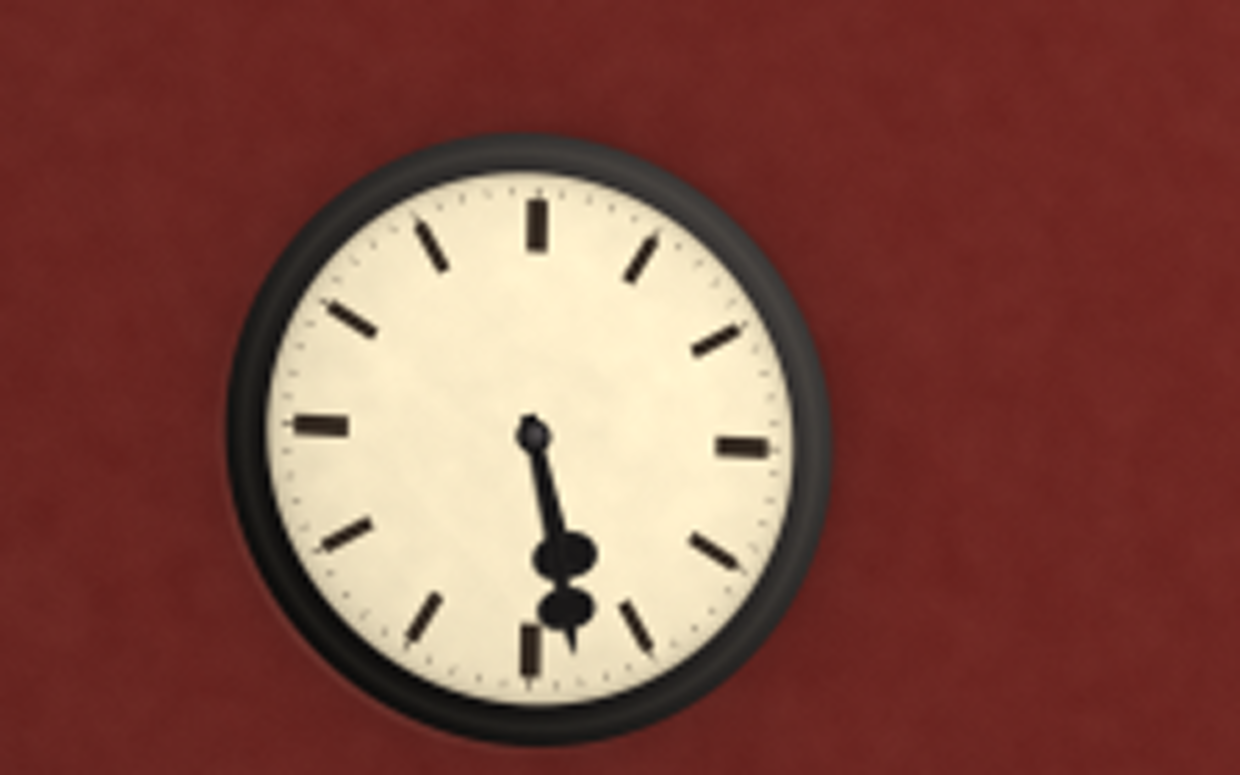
5:28
